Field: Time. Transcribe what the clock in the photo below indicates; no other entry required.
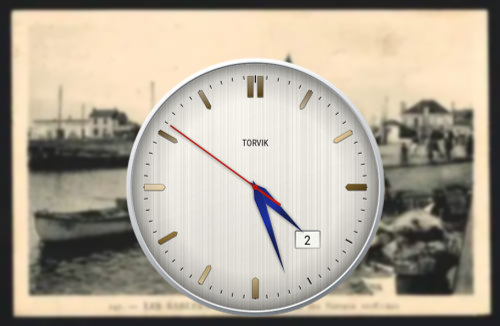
4:26:51
